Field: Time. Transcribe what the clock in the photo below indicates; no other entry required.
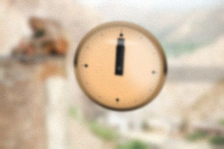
12:00
